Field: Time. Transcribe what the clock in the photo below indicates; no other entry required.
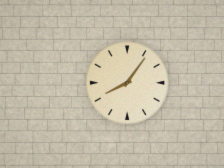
8:06
